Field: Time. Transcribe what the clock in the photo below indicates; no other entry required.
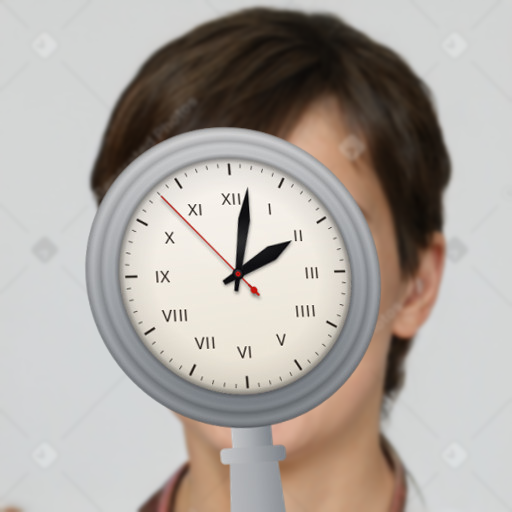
2:01:53
